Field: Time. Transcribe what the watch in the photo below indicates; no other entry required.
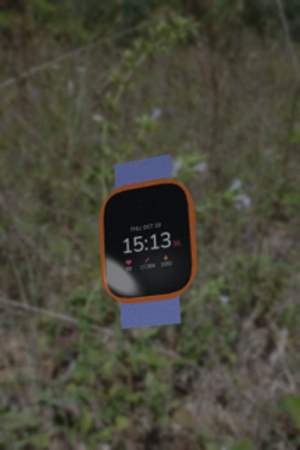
15:13
